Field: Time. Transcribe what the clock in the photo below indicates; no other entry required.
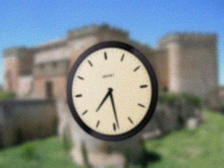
7:29
